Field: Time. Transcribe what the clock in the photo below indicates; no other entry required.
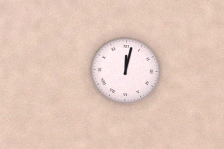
12:02
